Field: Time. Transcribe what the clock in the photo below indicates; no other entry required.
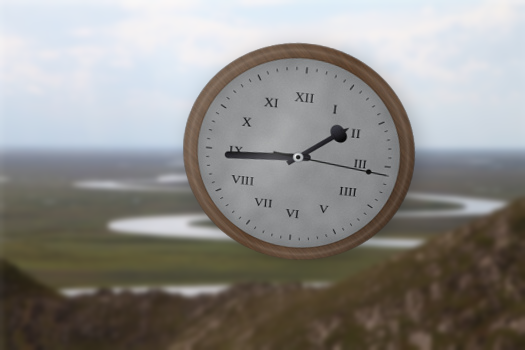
1:44:16
